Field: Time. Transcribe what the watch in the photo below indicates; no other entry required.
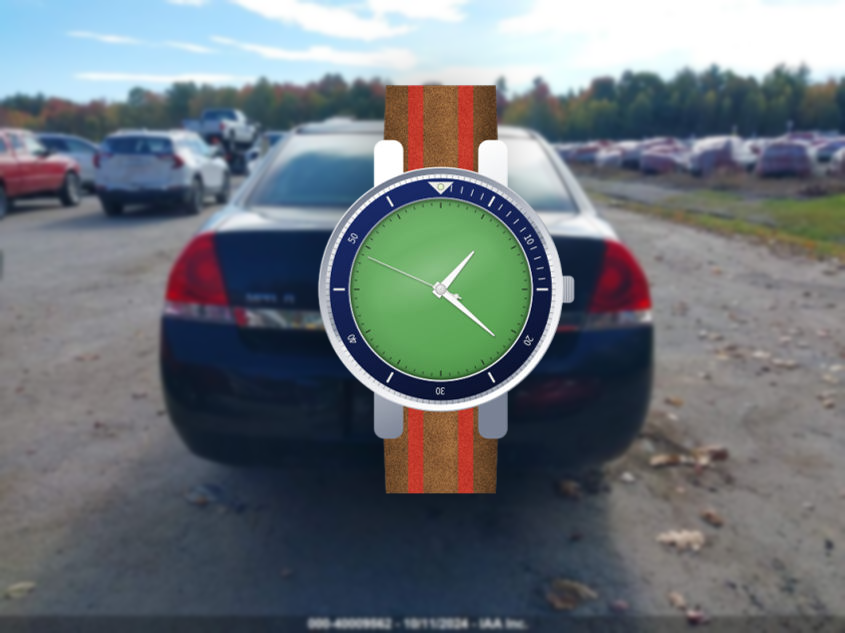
1:21:49
